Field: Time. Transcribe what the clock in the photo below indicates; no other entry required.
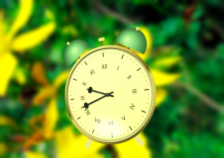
9:42
